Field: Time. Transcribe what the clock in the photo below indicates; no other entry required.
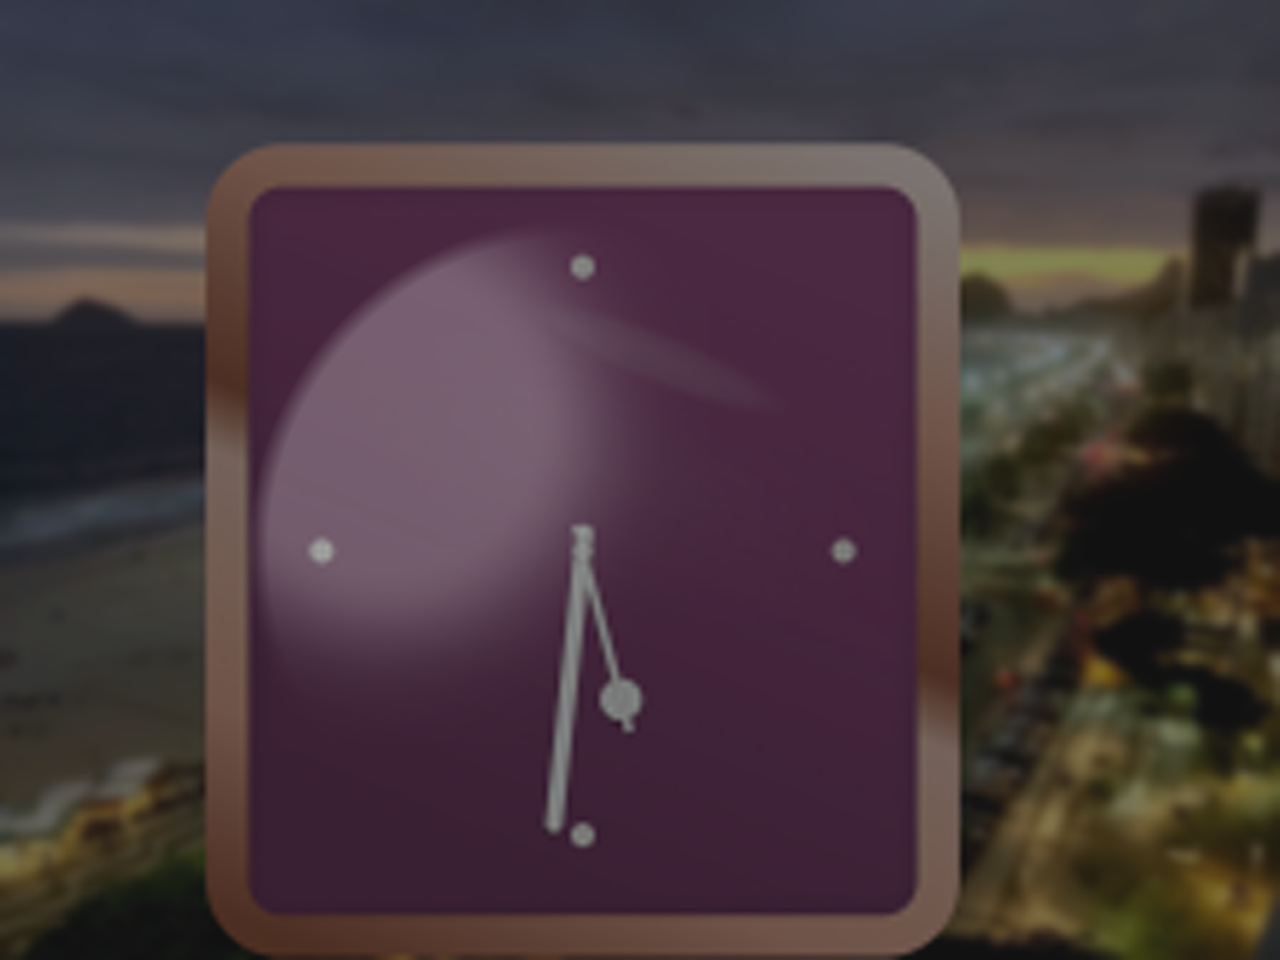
5:31
